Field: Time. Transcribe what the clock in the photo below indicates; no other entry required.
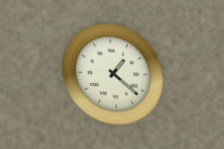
1:22
